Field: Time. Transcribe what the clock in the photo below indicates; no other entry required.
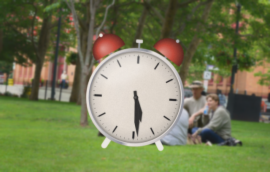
5:29
